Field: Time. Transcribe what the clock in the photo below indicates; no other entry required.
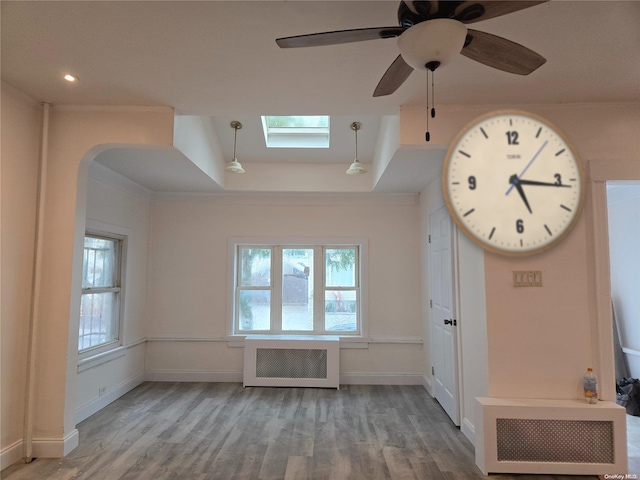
5:16:07
